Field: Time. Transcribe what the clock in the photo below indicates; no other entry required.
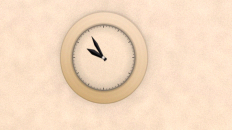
9:55
